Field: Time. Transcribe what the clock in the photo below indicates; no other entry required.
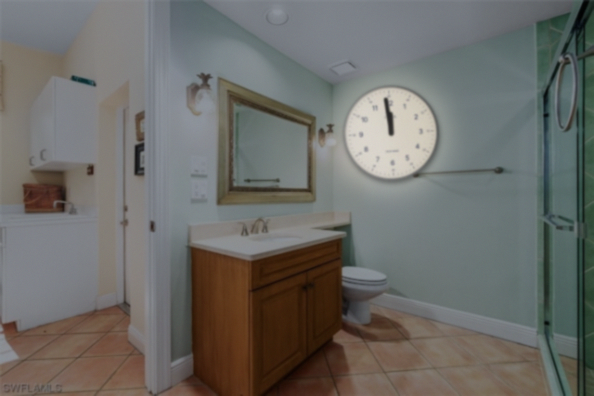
11:59
